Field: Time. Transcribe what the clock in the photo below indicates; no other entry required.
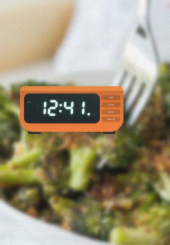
12:41
